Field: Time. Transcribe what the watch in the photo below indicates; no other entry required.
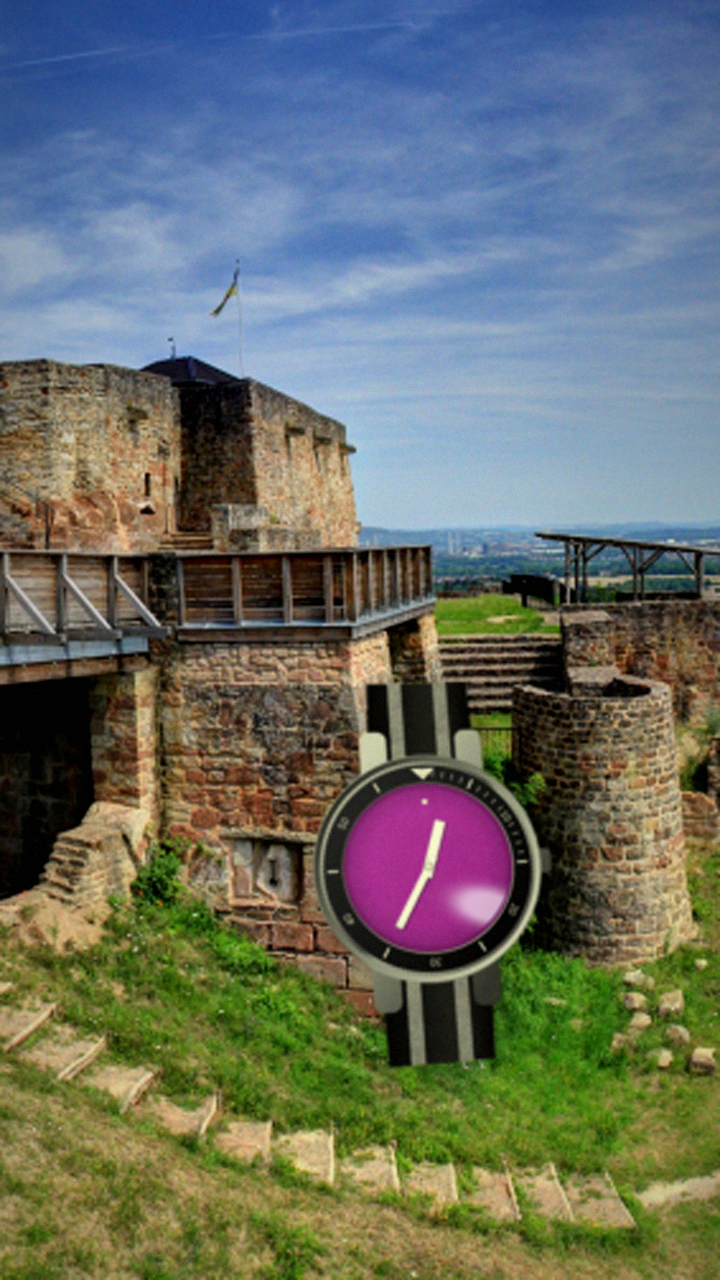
12:35
